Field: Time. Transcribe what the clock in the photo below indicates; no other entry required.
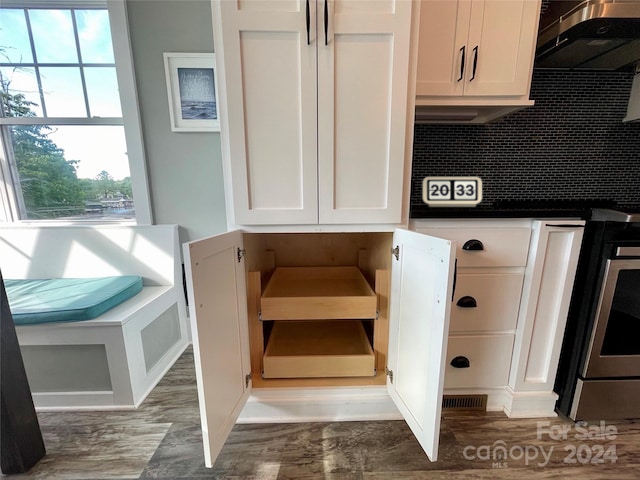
20:33
